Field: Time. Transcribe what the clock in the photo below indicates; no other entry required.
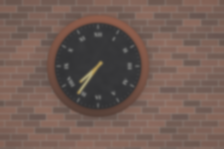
7:36
